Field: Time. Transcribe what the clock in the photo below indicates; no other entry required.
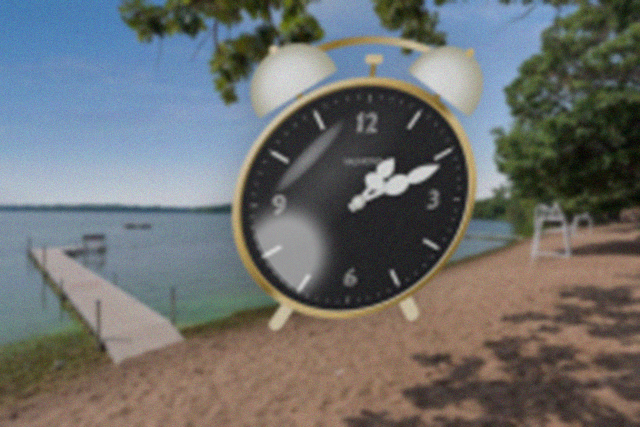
1:11
